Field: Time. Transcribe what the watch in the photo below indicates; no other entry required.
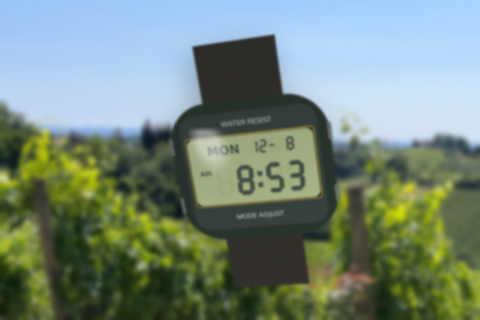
8:53
